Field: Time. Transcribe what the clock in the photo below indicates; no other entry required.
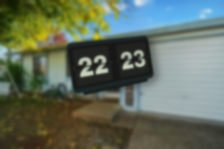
22:23
